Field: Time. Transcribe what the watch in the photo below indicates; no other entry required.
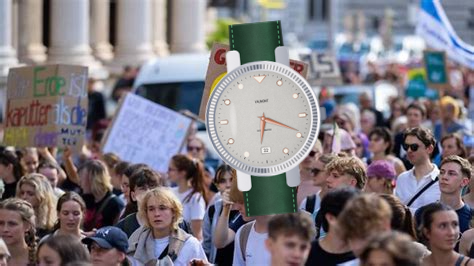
6:19
